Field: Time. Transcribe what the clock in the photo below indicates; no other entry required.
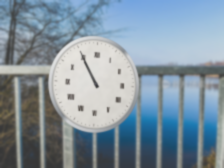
10:55
